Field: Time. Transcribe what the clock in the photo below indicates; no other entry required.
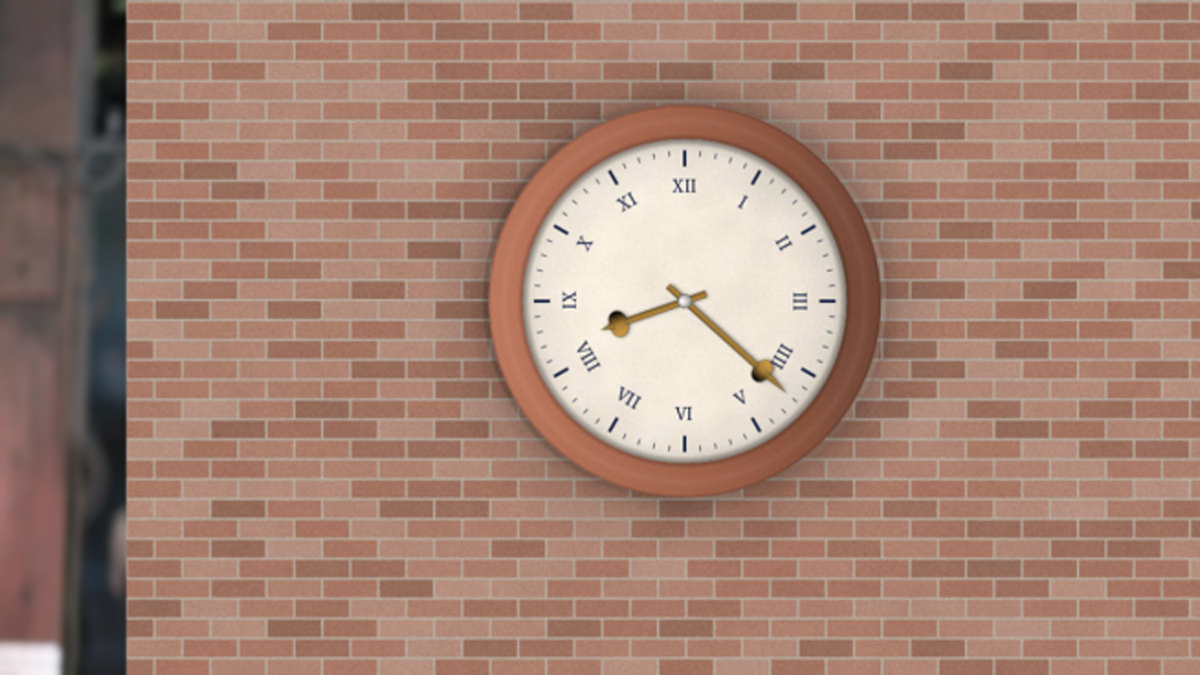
8:22
